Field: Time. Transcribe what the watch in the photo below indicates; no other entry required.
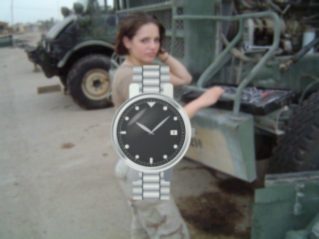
10:08
